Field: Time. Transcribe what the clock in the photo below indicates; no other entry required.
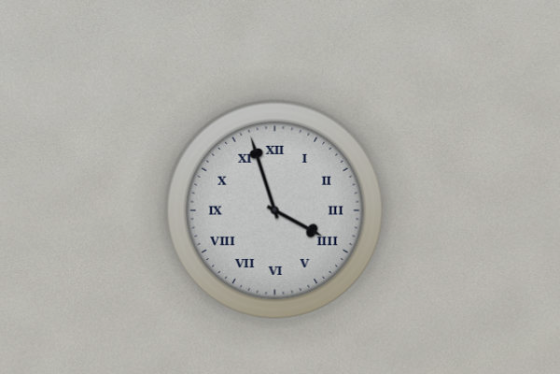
3:57
